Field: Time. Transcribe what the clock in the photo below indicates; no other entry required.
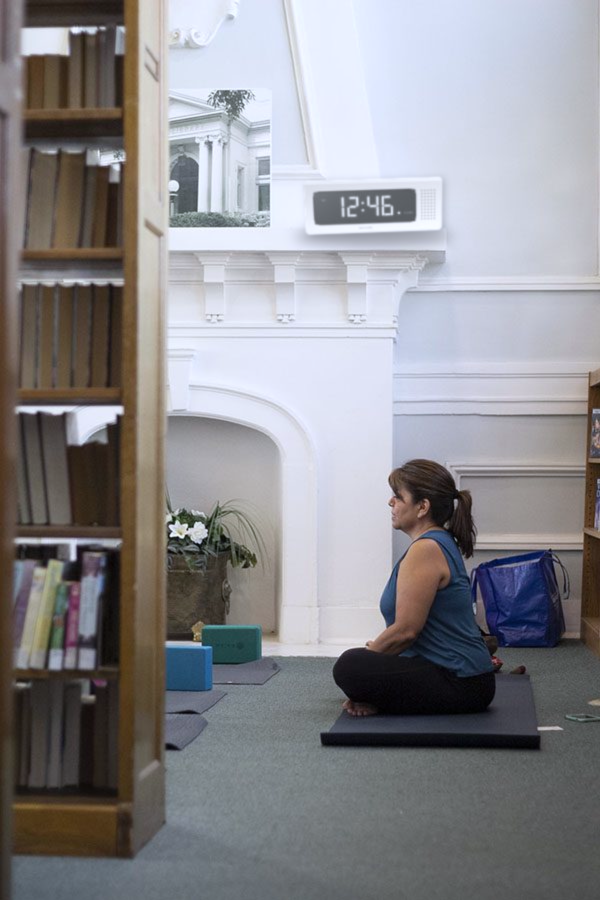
12:46
